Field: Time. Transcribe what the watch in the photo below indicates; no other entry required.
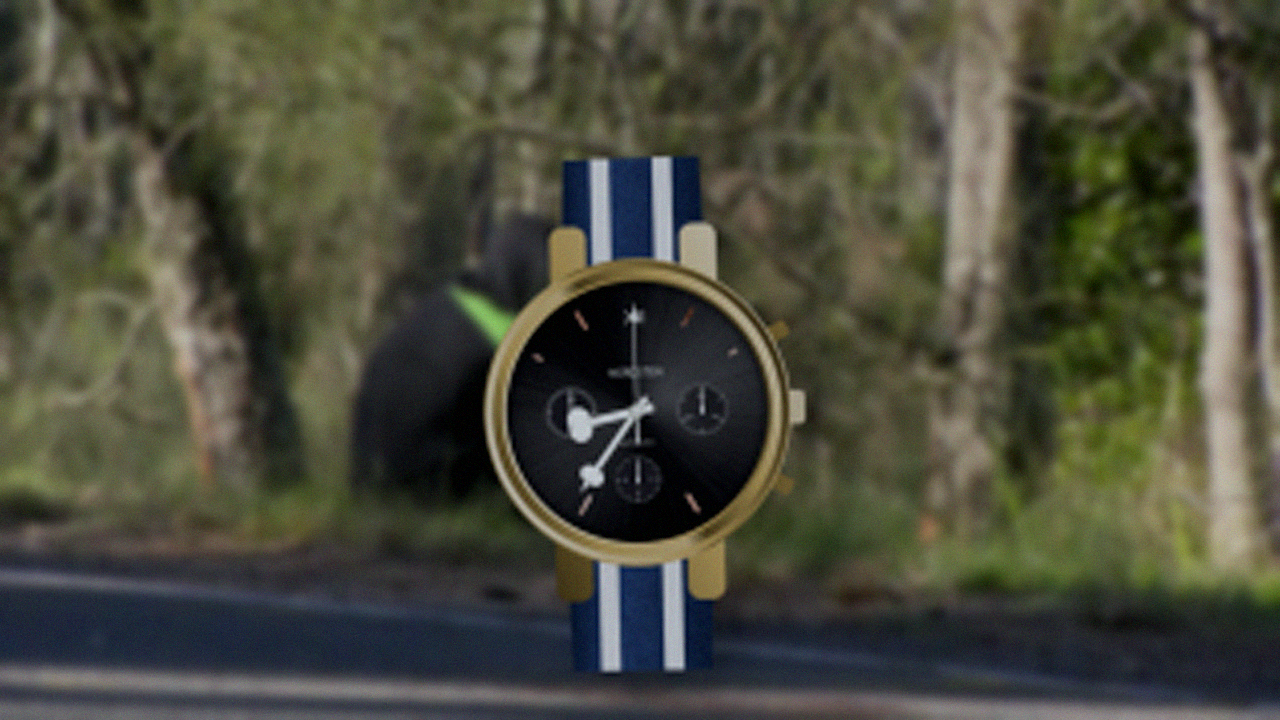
8:36
